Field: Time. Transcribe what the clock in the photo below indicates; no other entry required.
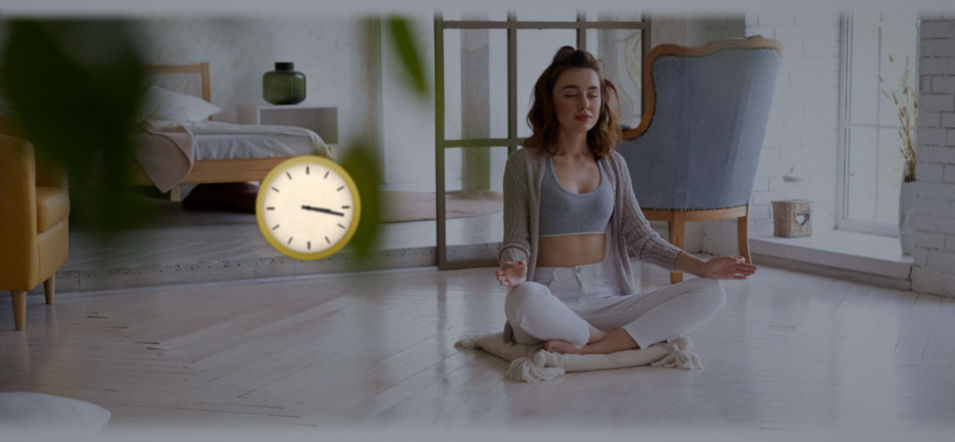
3:17
